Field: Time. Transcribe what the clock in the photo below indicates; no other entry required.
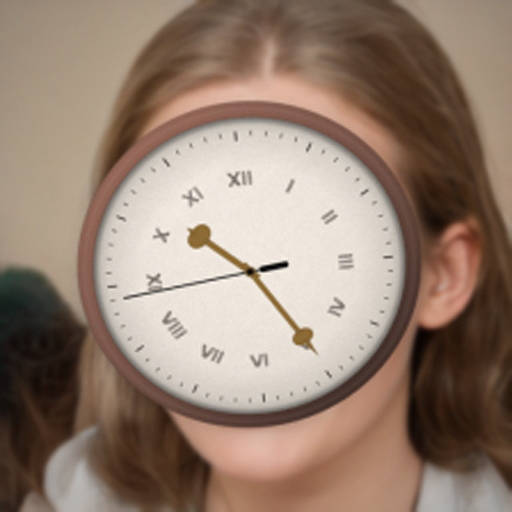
10:24:44
